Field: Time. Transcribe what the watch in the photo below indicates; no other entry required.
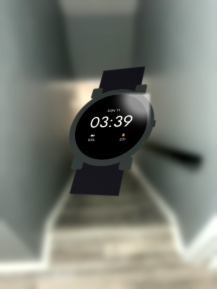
3:39
